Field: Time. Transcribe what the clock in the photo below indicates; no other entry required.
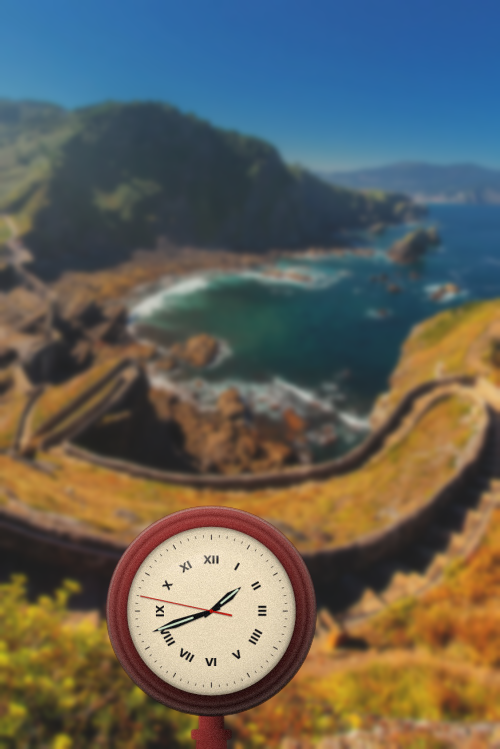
1:41:47
